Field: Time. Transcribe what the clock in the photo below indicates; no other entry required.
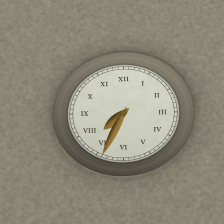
7:34
